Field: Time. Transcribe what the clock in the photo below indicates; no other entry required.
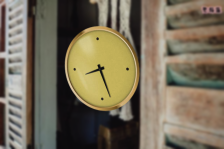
8:27
